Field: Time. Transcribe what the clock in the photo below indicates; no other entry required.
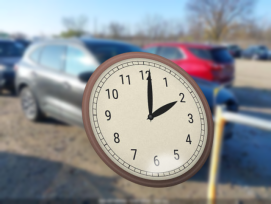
2:01
